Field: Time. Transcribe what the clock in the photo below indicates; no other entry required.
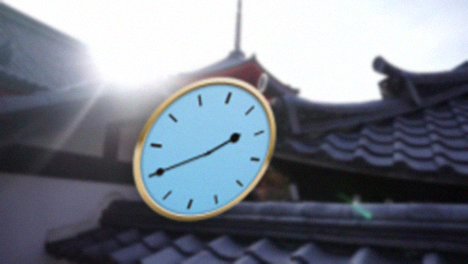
1:40
